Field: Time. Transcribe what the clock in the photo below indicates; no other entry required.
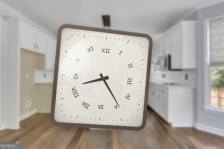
8:24
